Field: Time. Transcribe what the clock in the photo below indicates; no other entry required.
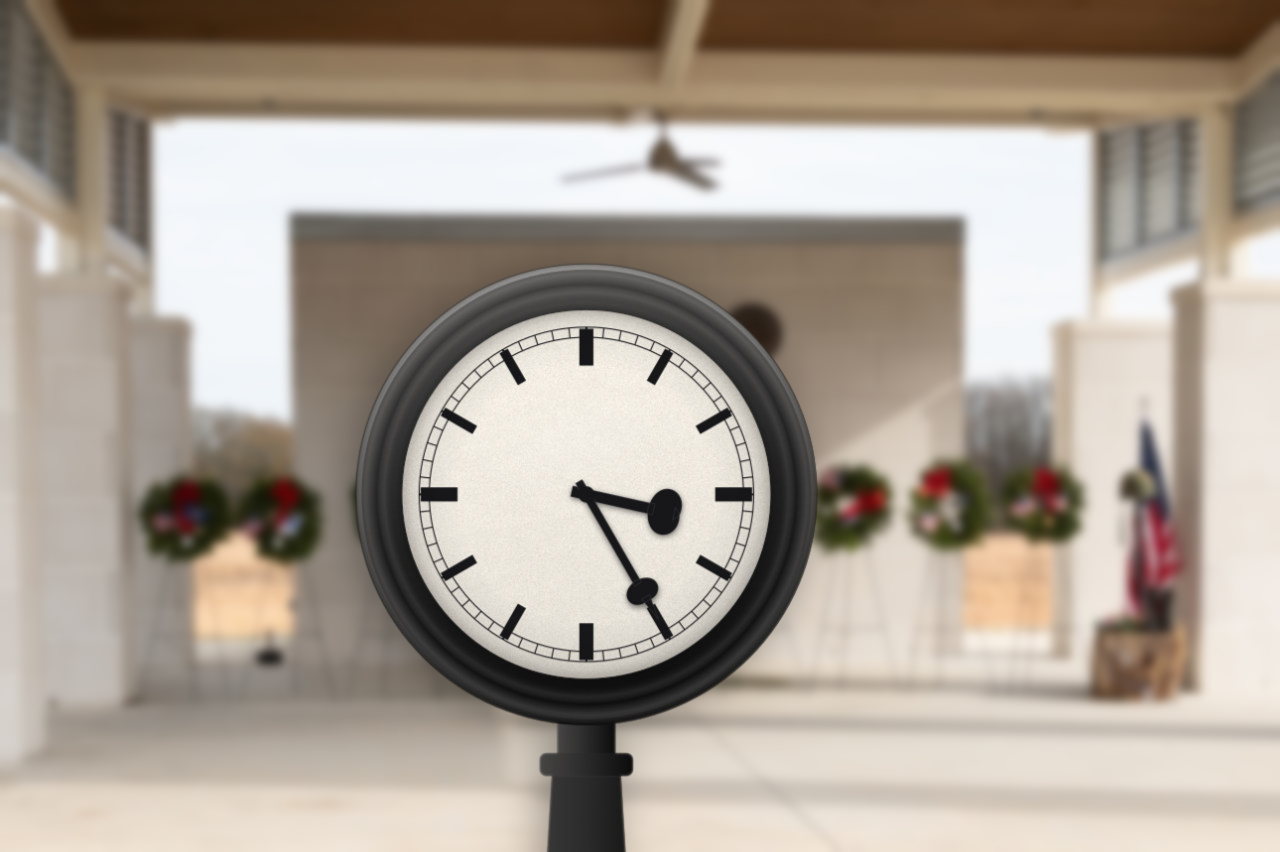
3:25
